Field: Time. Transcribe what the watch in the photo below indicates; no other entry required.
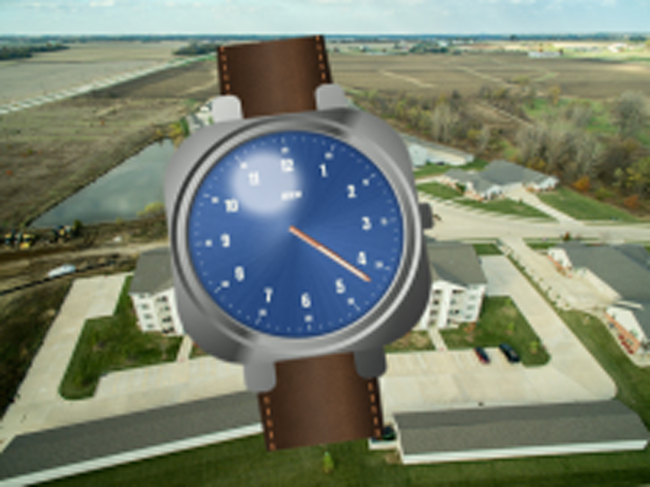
4:22
